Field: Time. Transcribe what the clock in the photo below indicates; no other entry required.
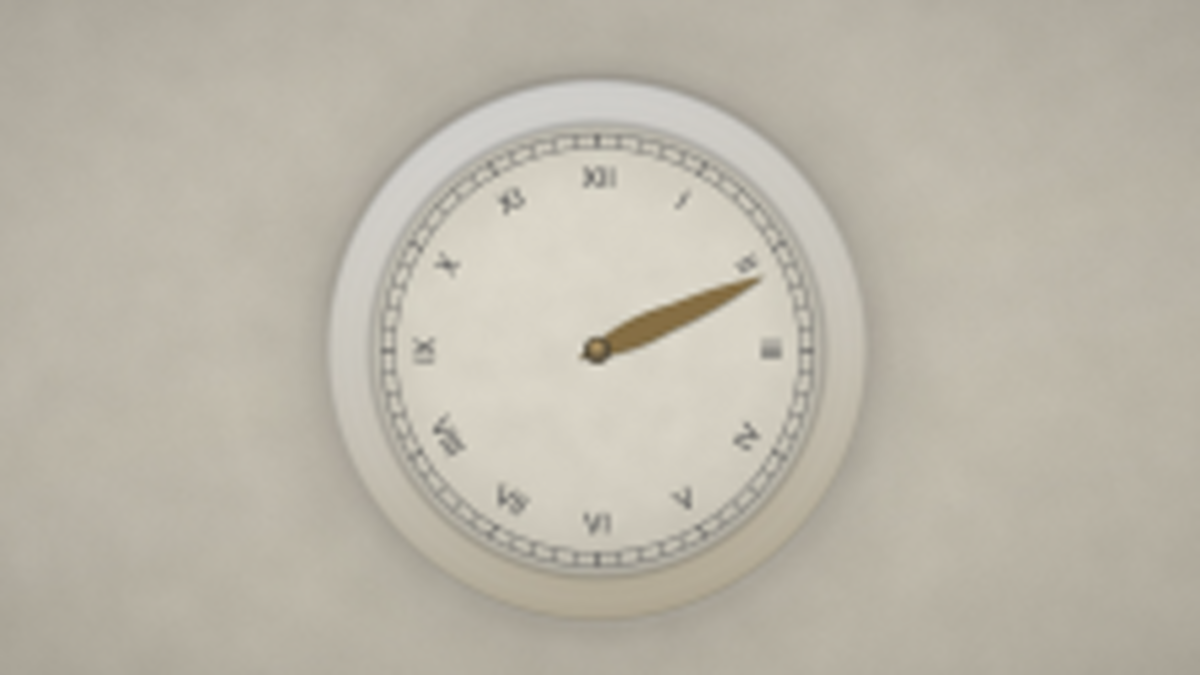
2:11
